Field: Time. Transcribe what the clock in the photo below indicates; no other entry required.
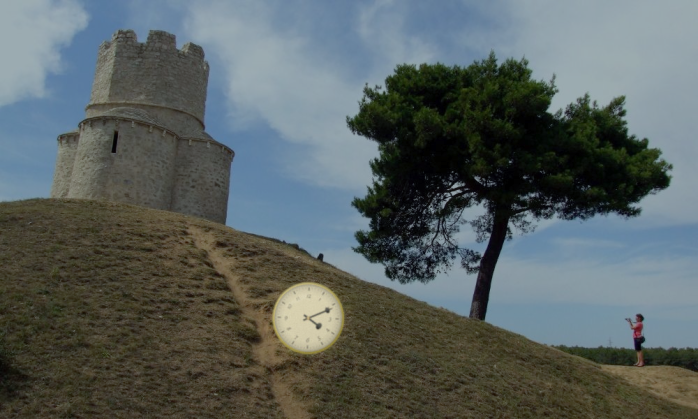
4:11
